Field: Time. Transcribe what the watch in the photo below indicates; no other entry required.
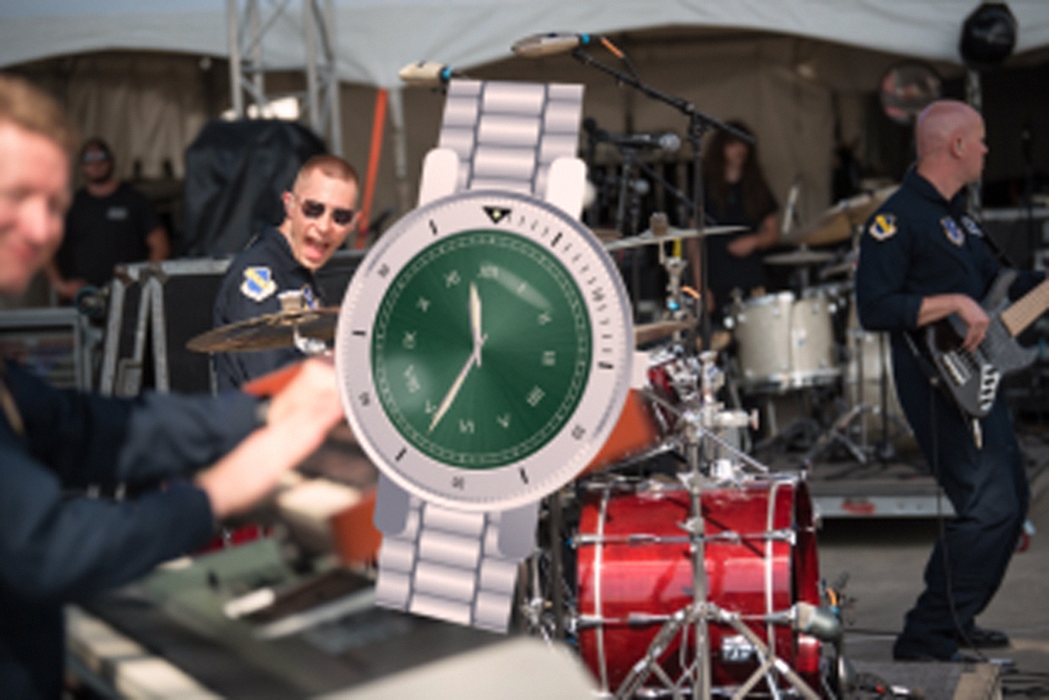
11:34
